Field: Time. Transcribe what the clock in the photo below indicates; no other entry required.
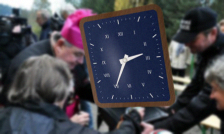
2:35
